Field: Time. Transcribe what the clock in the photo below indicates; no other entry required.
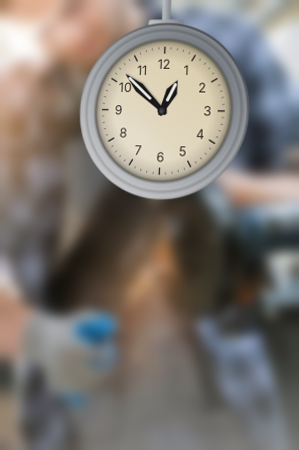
12:52
